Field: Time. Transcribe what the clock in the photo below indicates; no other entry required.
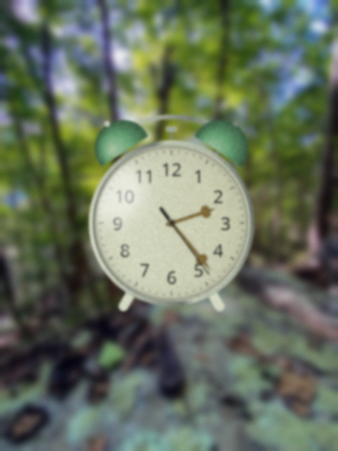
2:23:24
